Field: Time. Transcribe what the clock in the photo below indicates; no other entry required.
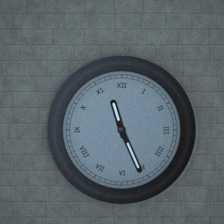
11:26
